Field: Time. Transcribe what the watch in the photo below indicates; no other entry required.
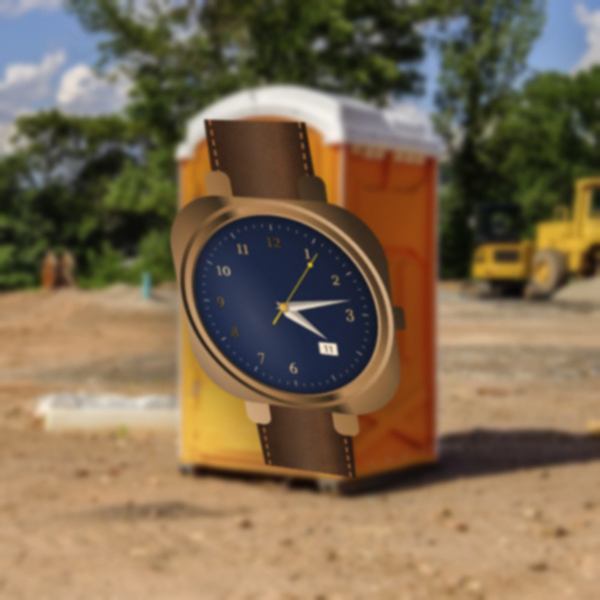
4:13:06
